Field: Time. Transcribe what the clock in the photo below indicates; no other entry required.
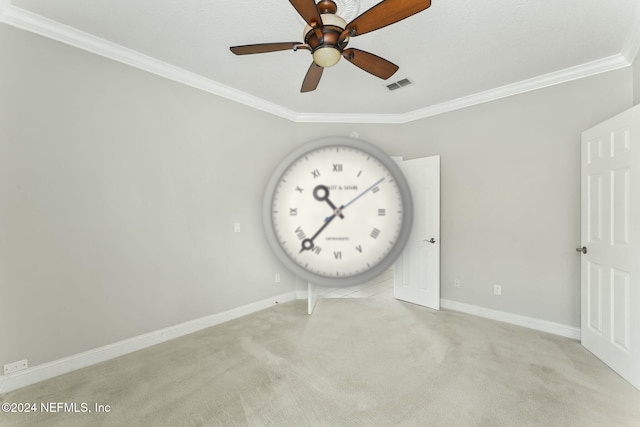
10:37:09
